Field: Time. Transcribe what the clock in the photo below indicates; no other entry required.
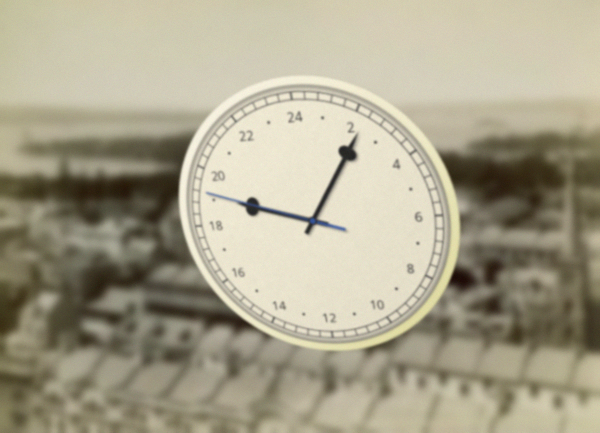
19:05:48
